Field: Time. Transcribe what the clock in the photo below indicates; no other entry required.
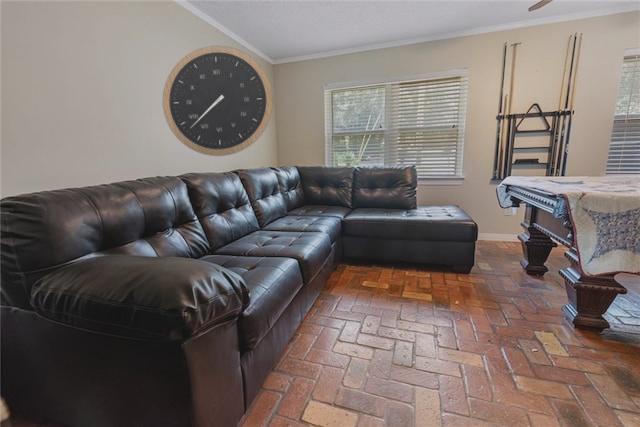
7:38
